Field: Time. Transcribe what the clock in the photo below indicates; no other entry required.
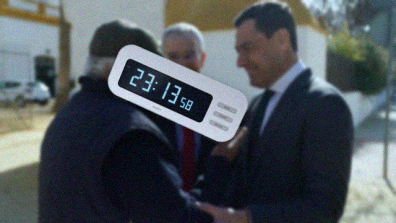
23:13:58
